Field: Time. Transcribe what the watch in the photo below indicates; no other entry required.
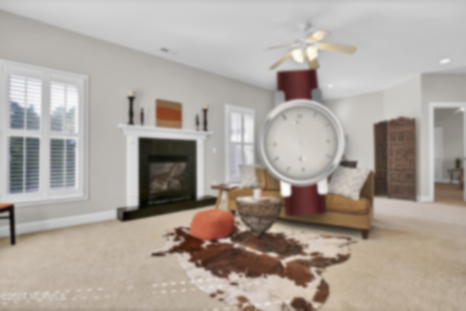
5:58
